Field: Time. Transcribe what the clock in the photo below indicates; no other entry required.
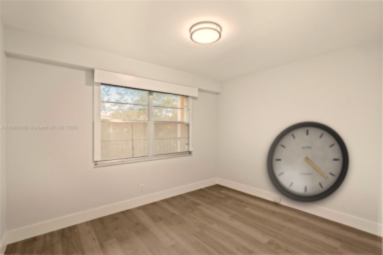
4:22
